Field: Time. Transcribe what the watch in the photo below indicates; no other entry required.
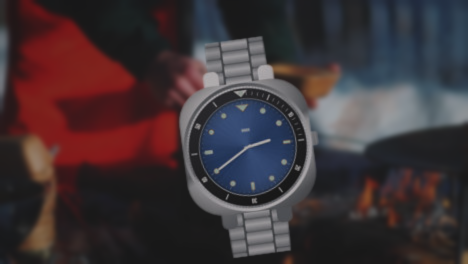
2:40
